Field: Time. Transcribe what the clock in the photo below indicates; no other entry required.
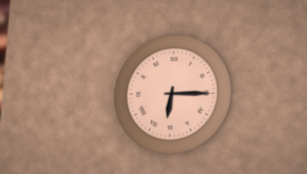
6:15
